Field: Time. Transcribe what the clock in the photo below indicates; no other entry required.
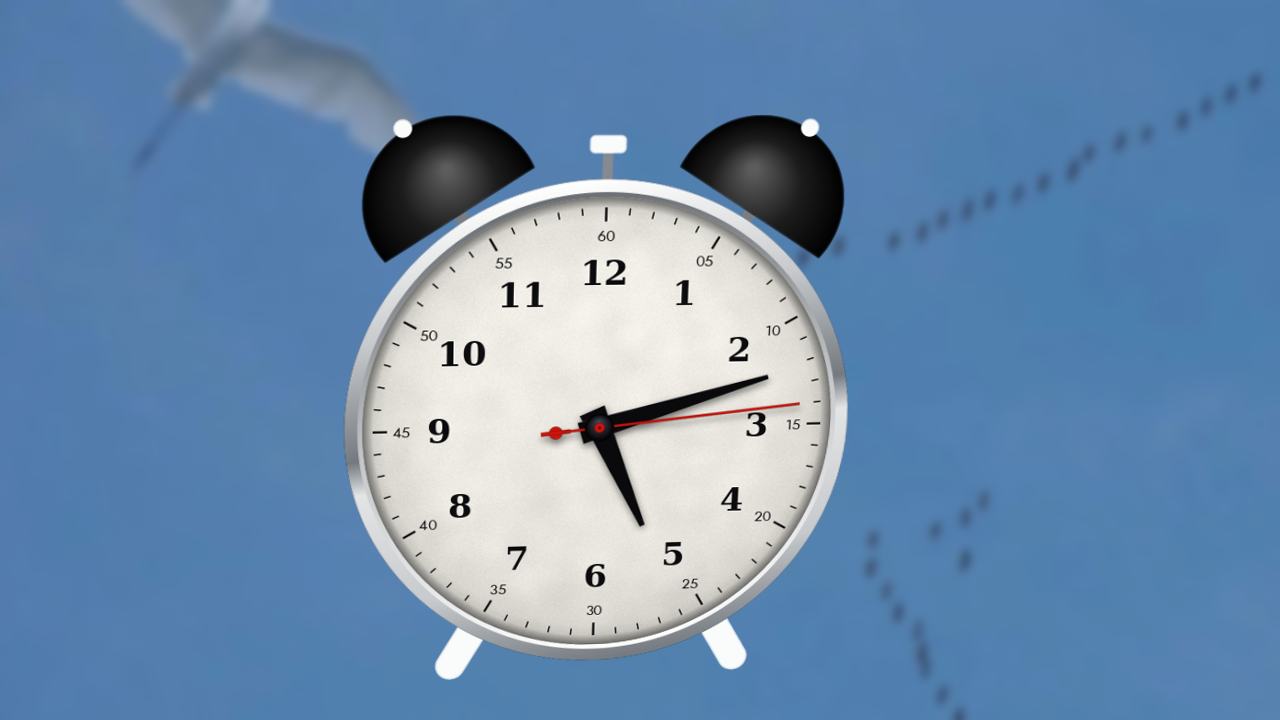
5:12:14
